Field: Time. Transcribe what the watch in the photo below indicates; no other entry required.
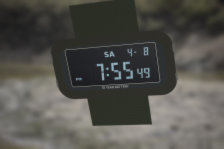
7:55:49
